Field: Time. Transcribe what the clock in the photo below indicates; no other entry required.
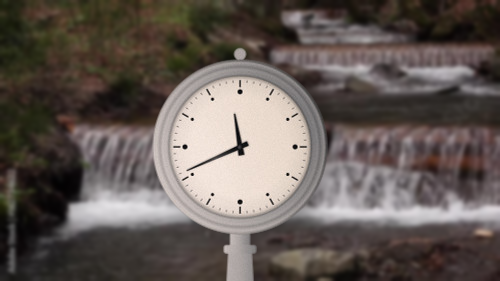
11:41
